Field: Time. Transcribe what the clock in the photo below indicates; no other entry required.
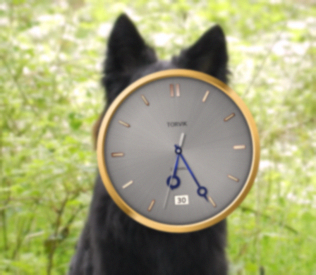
6:25:33
